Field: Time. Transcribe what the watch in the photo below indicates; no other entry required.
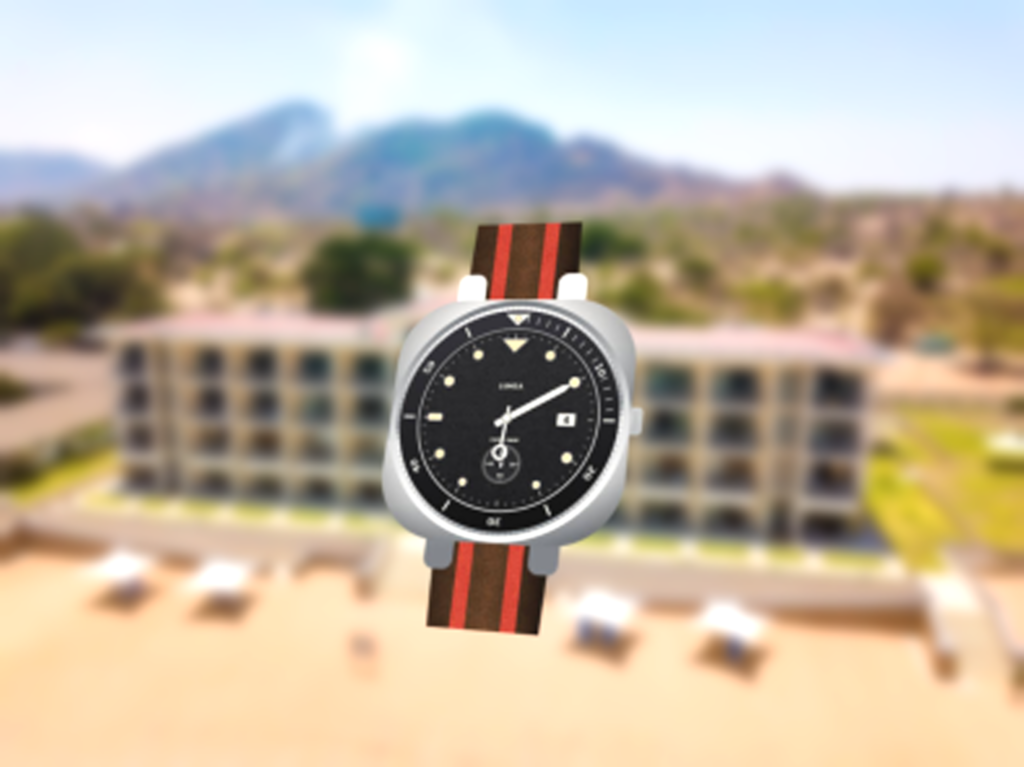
6:10
